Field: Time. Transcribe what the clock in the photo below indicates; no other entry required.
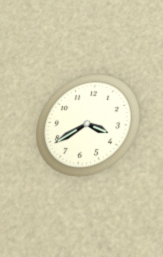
3:39
